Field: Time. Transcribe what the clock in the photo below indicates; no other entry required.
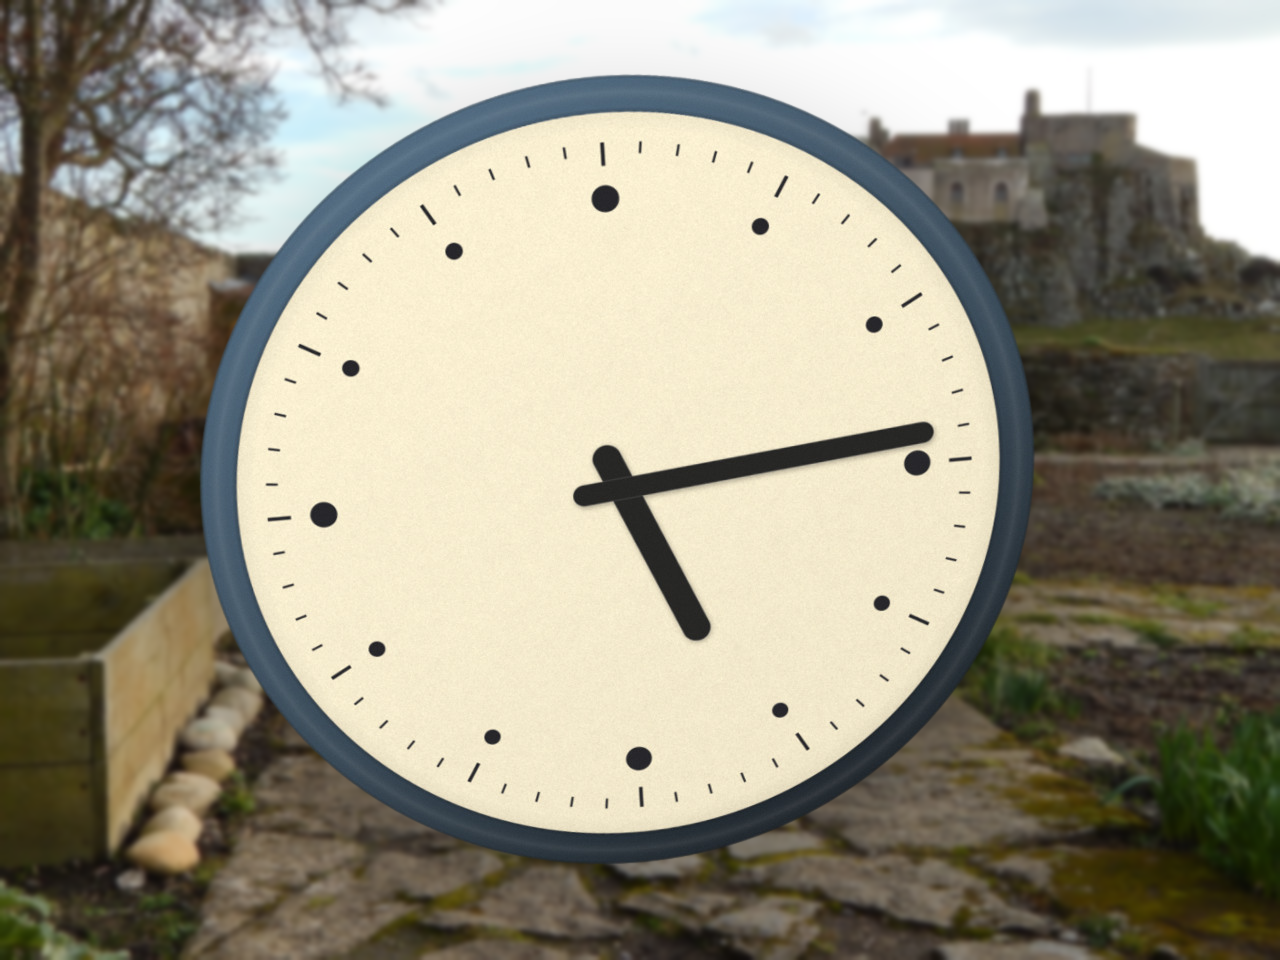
5:14
